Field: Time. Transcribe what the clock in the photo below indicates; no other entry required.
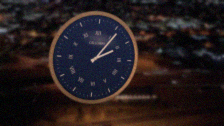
2:06
